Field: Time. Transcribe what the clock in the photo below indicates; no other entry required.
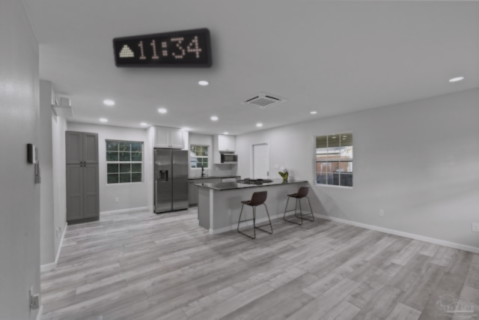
11:34
